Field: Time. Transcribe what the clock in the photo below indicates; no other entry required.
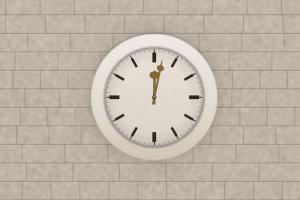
12:02
